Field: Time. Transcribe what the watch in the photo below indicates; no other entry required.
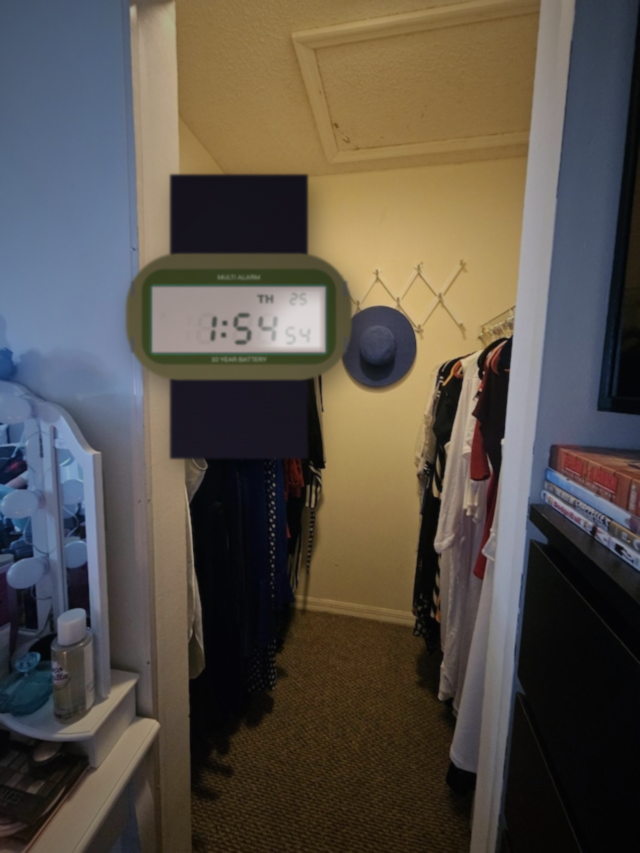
1:54:54
